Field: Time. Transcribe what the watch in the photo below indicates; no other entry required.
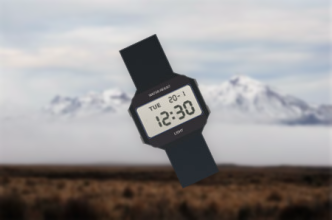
12:30
